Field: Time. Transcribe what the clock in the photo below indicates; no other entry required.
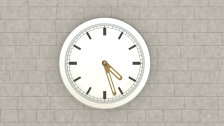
4:27
